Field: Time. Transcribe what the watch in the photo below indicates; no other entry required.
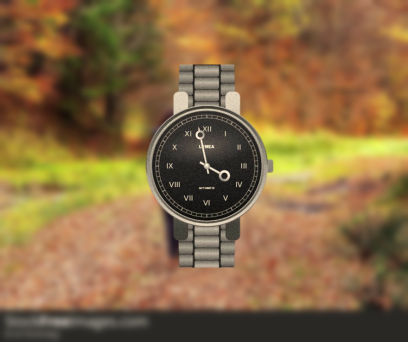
3:58
